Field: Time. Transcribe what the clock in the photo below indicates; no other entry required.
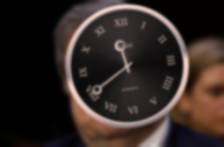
11:40
